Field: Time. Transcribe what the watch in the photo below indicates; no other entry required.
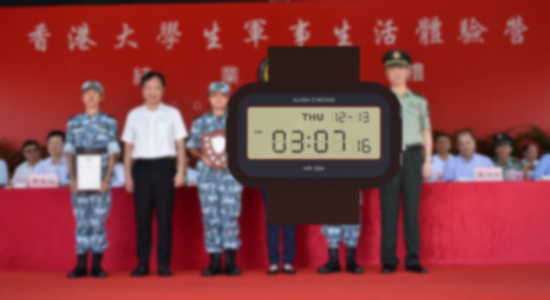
3:07:16
